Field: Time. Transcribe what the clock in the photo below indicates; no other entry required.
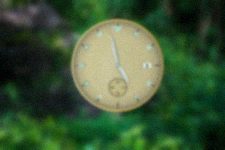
4:58
